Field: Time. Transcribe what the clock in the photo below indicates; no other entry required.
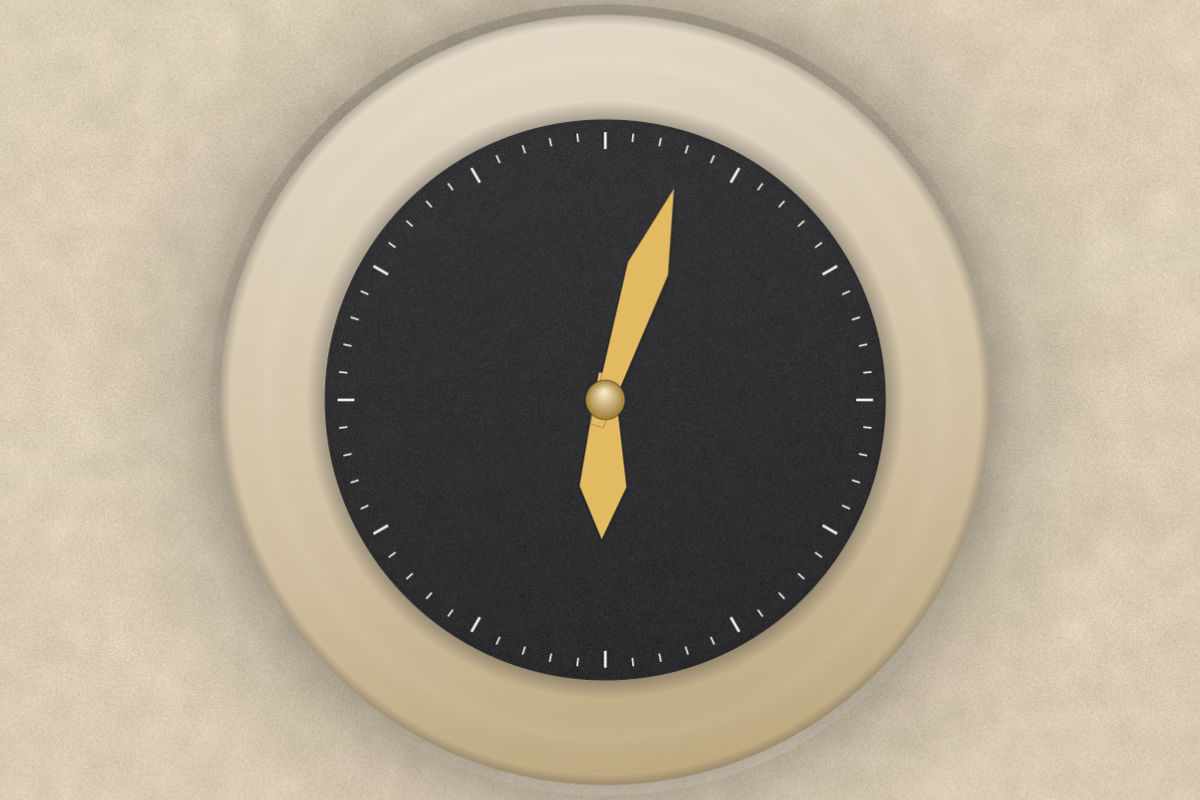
6:03
